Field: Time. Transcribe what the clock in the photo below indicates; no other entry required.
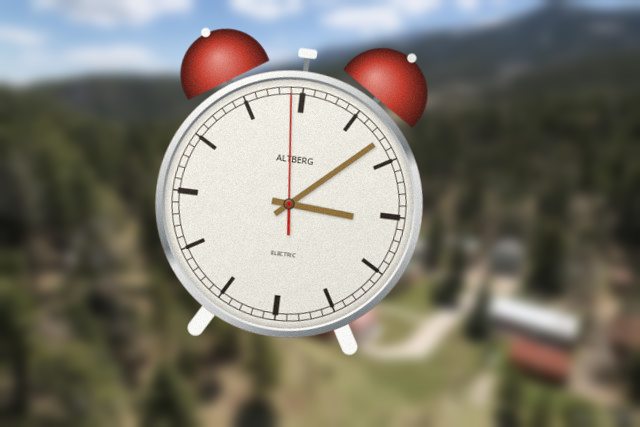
3:07:59
